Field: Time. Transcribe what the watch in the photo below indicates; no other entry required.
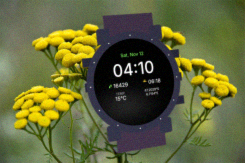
4:10
